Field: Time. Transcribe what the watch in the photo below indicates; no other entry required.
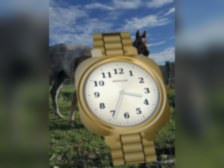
3:34
